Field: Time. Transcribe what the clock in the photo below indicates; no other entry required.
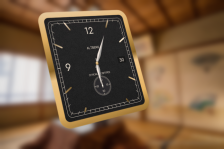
6:05
